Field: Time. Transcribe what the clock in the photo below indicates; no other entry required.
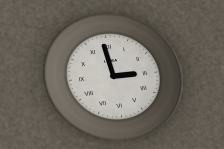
2:59
